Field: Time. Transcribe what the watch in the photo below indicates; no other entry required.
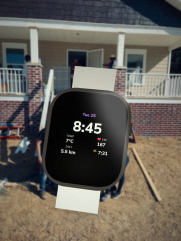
8:45
